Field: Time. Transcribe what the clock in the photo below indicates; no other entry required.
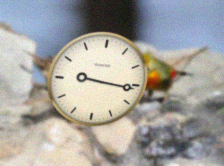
9:16
